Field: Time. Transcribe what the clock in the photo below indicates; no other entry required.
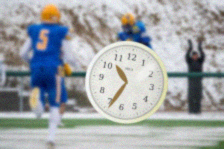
10:34
